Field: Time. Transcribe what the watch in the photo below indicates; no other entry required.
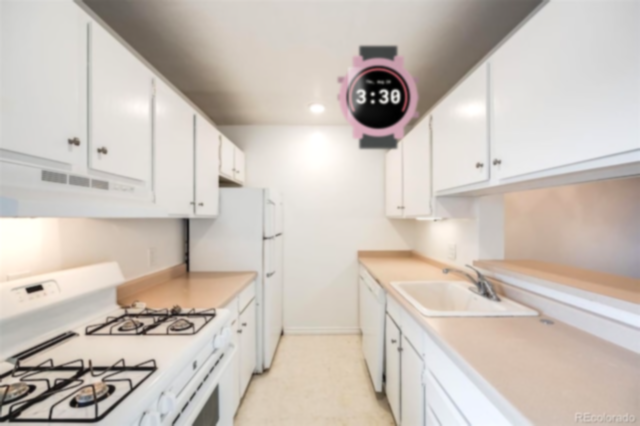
3:30
